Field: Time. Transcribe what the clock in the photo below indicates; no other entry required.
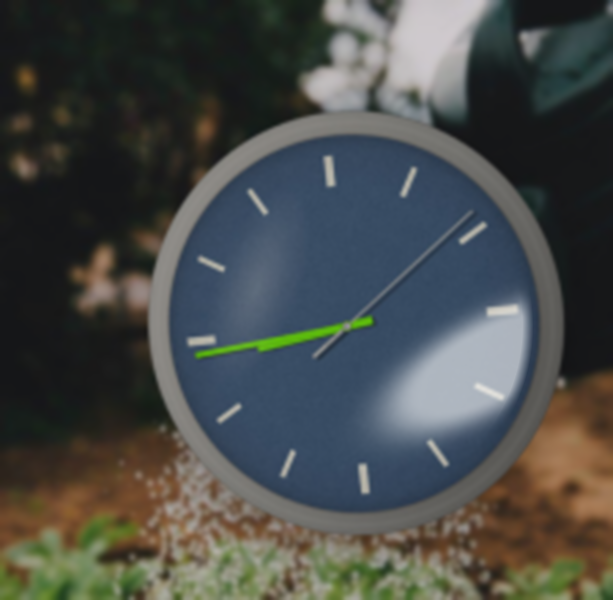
8:44:09
